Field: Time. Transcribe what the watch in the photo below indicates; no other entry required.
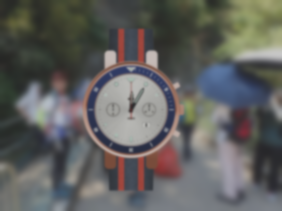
12:05
